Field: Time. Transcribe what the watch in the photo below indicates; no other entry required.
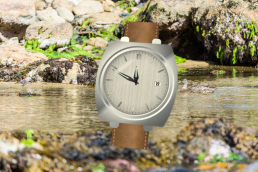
11:49
